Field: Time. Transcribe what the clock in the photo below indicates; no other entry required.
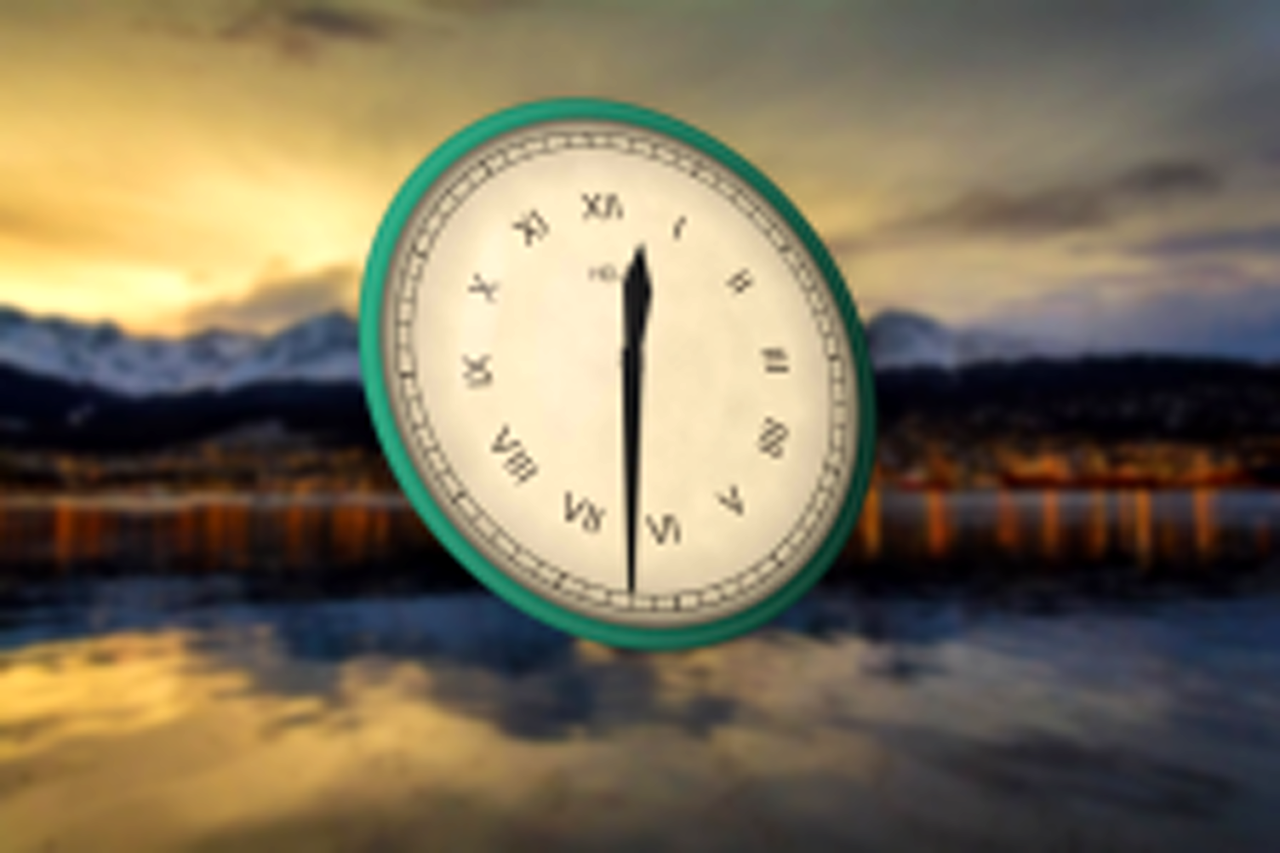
12:32
